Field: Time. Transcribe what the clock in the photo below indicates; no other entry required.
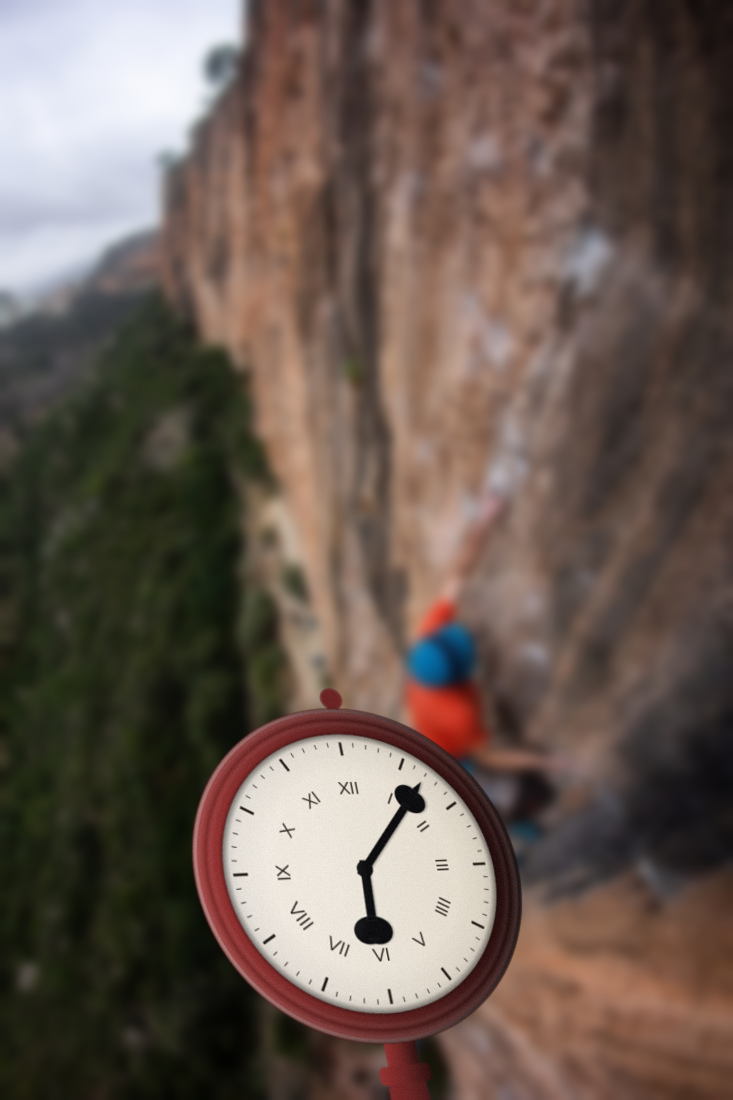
6:07
